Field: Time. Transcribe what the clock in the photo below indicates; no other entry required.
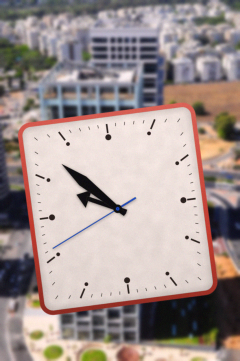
9:52:41
